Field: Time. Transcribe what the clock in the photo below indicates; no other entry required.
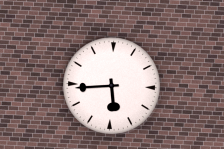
5:44
